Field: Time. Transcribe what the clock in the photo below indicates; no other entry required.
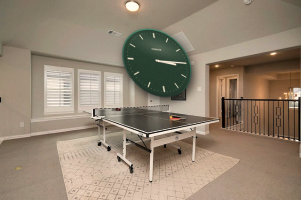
3:15
